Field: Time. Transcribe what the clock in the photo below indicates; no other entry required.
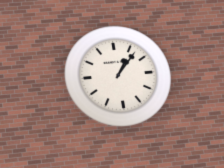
1:07
